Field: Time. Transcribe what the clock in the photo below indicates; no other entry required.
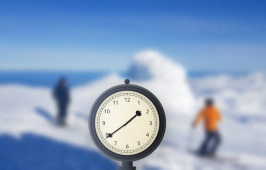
1:39
